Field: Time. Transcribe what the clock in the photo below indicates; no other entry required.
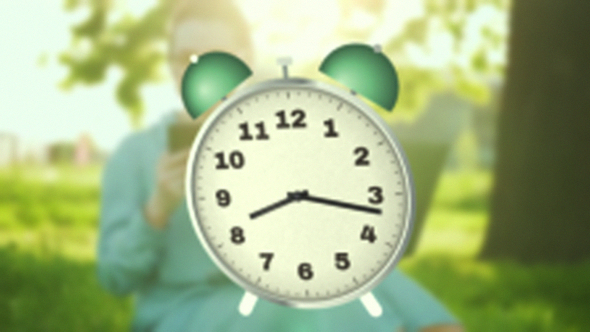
8:17
